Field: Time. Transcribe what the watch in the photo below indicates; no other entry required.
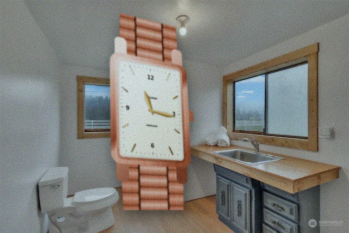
11:16
